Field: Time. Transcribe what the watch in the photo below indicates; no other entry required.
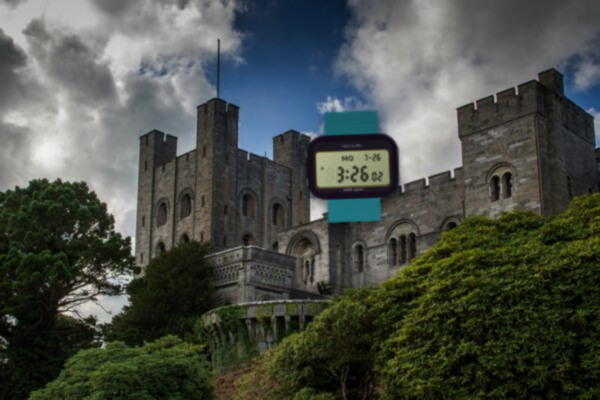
3:26
